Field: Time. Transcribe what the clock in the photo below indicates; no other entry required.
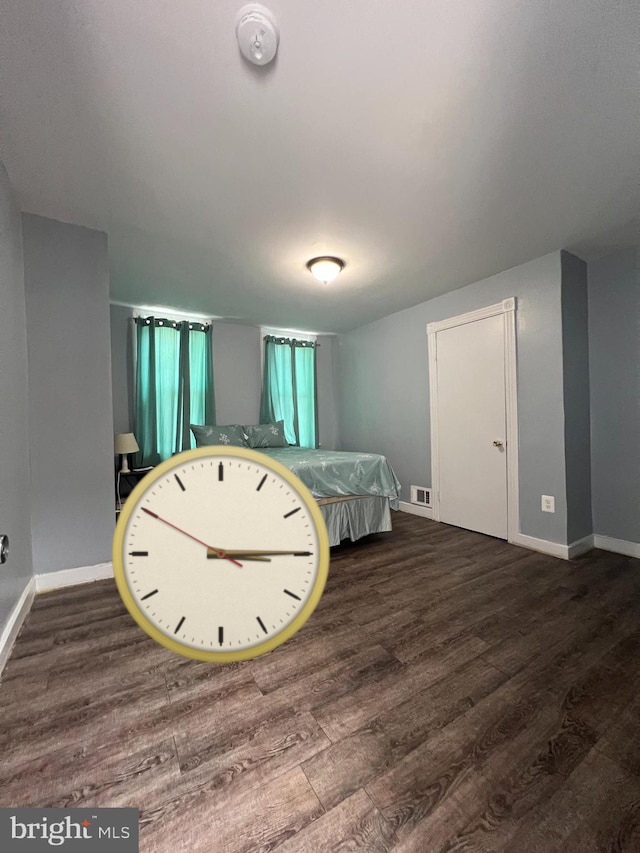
3:14:50
